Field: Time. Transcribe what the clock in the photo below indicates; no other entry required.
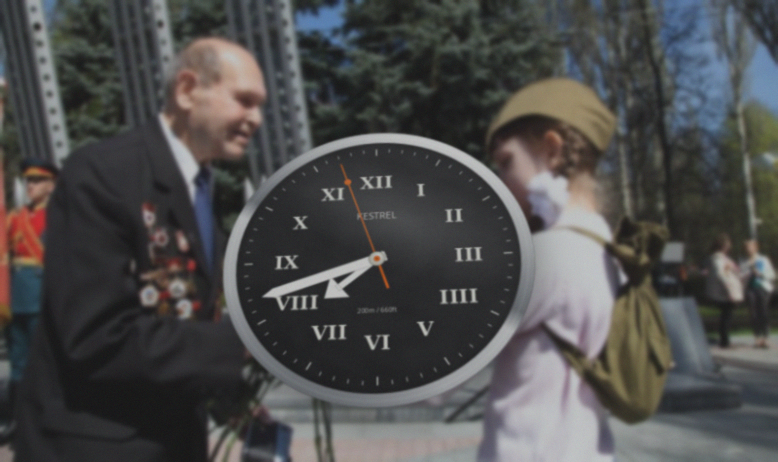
7:41:57
